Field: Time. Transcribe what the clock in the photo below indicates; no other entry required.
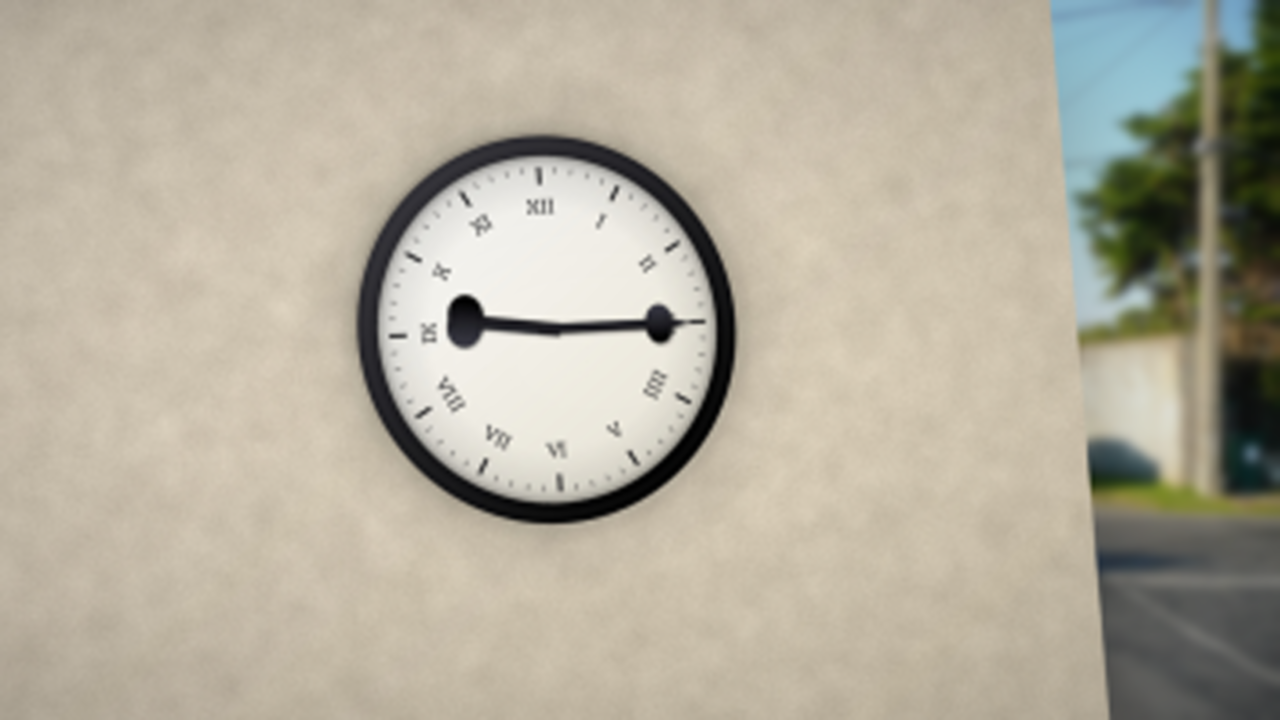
9:15
